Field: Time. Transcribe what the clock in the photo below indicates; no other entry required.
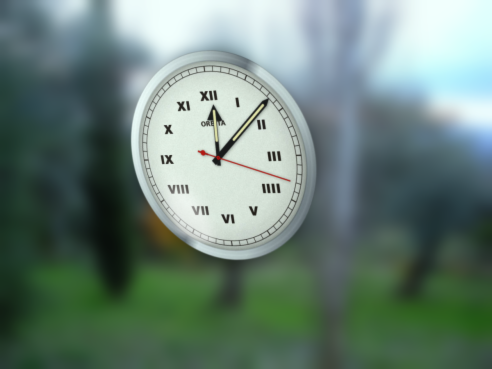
12:08:18
